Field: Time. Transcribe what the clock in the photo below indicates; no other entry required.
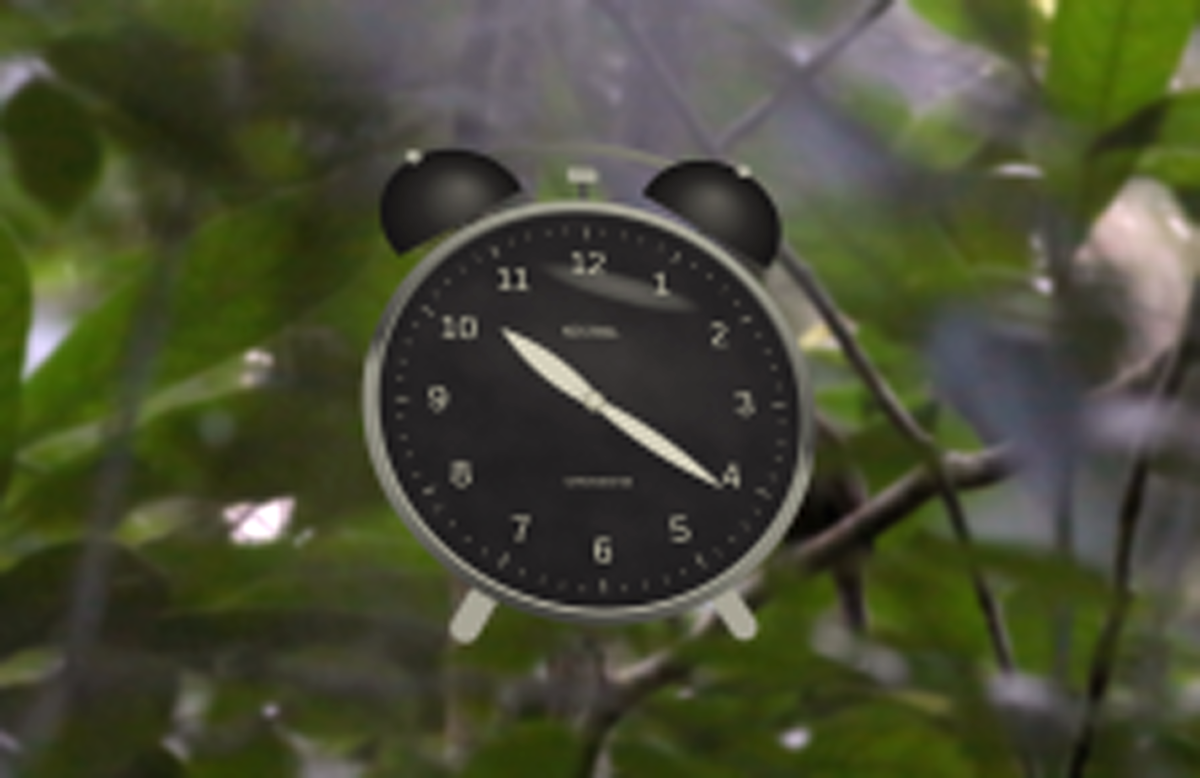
10:21
